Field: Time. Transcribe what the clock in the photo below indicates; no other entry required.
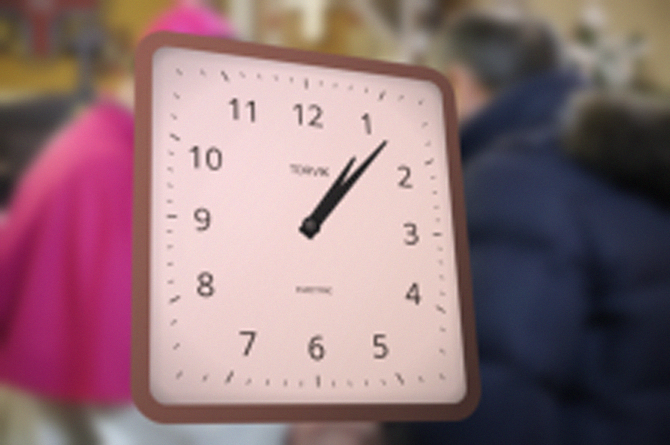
1:07
